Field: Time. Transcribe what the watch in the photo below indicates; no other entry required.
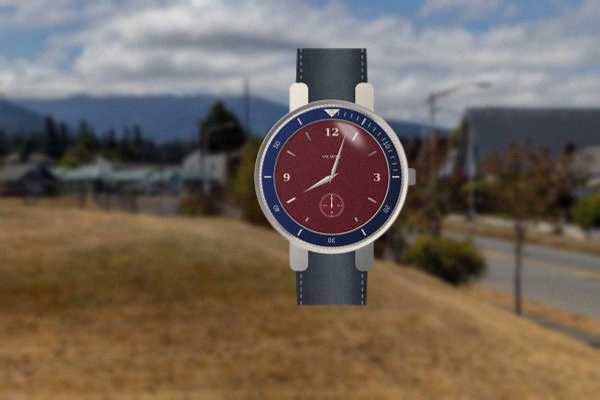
8:03
